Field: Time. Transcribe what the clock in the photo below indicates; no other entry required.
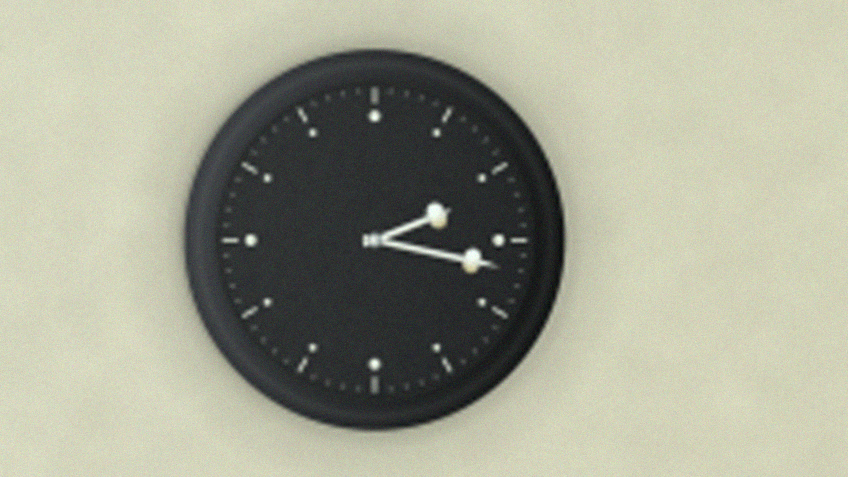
2:17
